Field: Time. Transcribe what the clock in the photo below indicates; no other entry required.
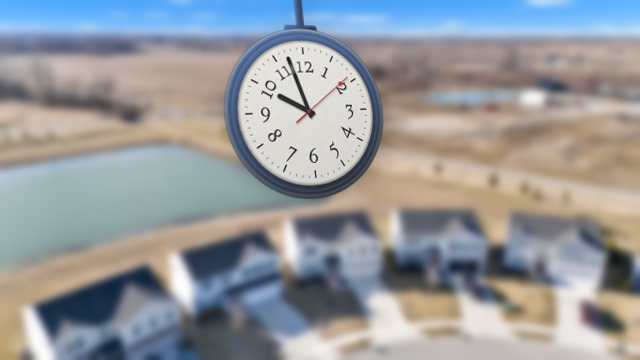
9:57:09
